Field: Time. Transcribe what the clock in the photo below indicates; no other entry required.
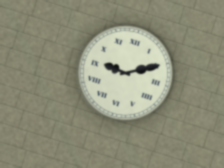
9:10
